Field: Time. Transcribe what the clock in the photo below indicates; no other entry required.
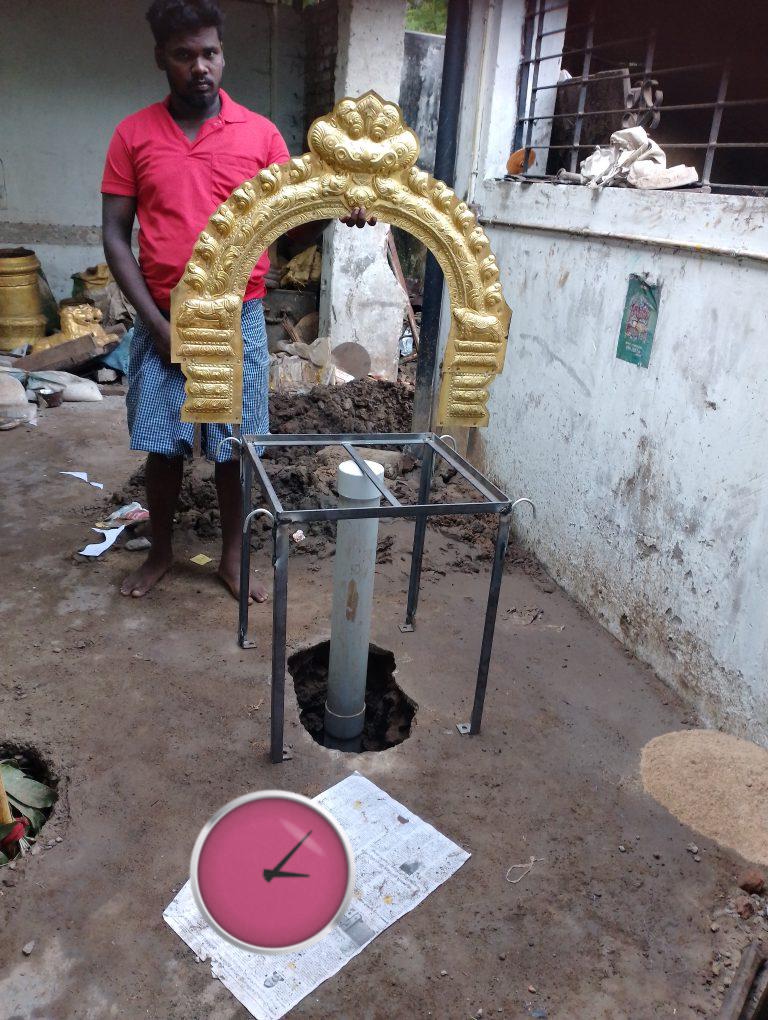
3:07
